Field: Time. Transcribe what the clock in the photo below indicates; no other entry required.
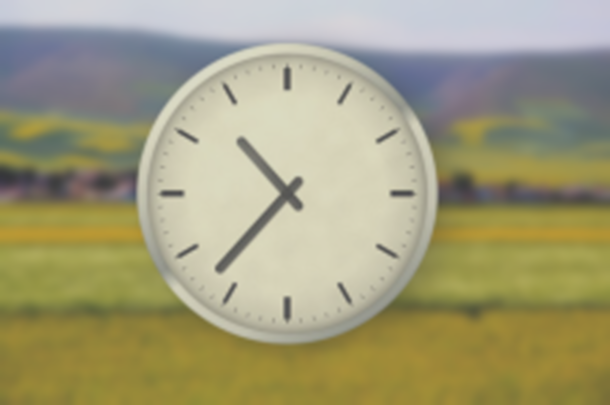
10:37
